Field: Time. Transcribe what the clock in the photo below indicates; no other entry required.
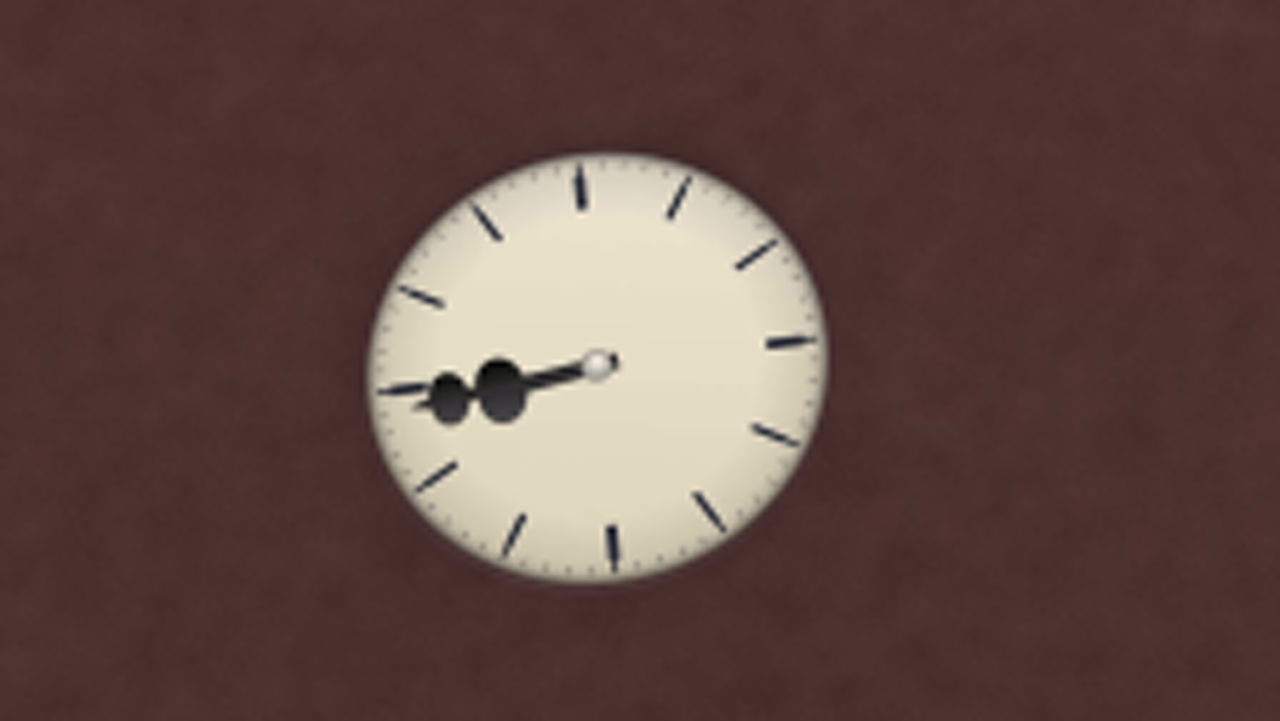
8:44
